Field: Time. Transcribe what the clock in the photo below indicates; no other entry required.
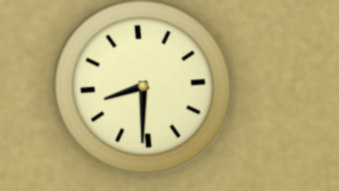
8:31
